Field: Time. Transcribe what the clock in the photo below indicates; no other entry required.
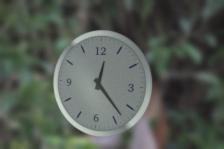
12:23
